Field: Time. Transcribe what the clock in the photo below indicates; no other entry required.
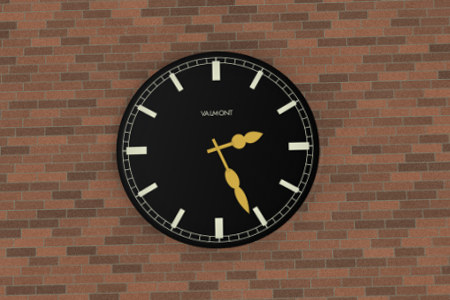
2:26
